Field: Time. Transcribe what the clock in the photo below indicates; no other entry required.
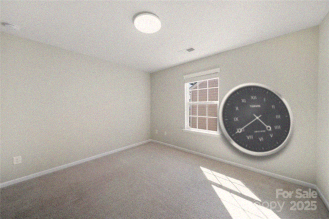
4:40
